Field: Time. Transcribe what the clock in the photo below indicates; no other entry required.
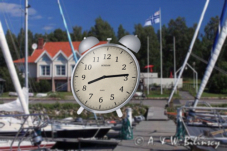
8:14
